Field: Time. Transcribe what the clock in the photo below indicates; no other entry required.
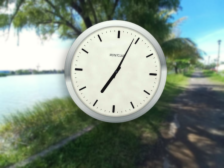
7:04
